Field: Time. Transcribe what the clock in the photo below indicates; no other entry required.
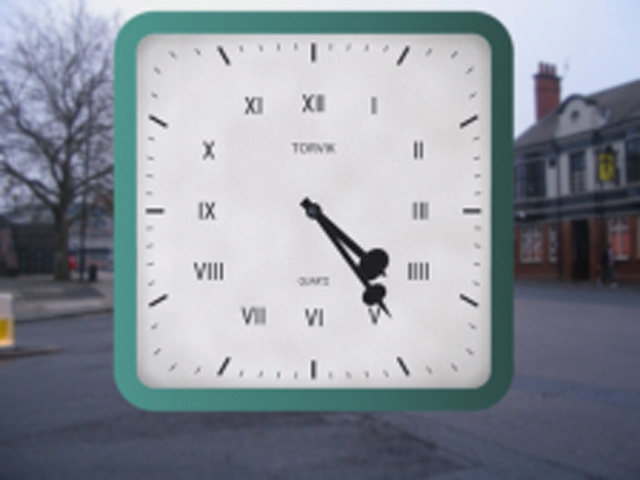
4:24
